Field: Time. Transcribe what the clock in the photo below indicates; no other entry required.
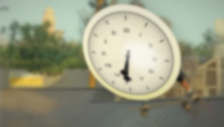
6:31
